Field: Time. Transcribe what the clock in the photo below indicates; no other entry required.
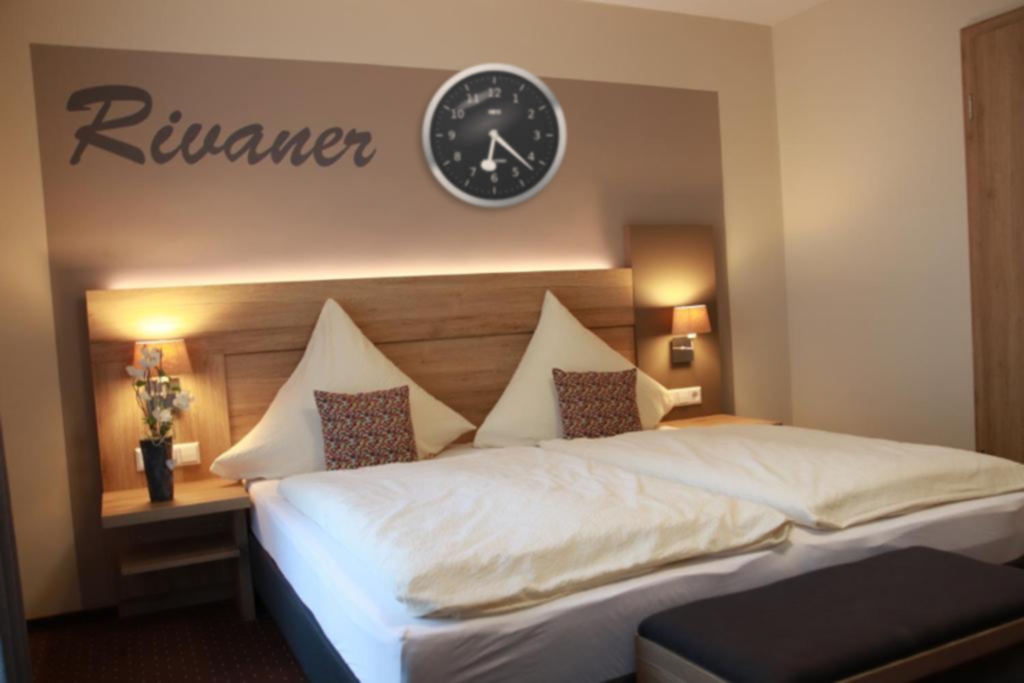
6:22
